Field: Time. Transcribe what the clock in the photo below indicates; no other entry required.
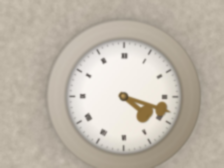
4:18
